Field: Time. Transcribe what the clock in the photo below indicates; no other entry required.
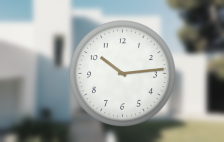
10:14
